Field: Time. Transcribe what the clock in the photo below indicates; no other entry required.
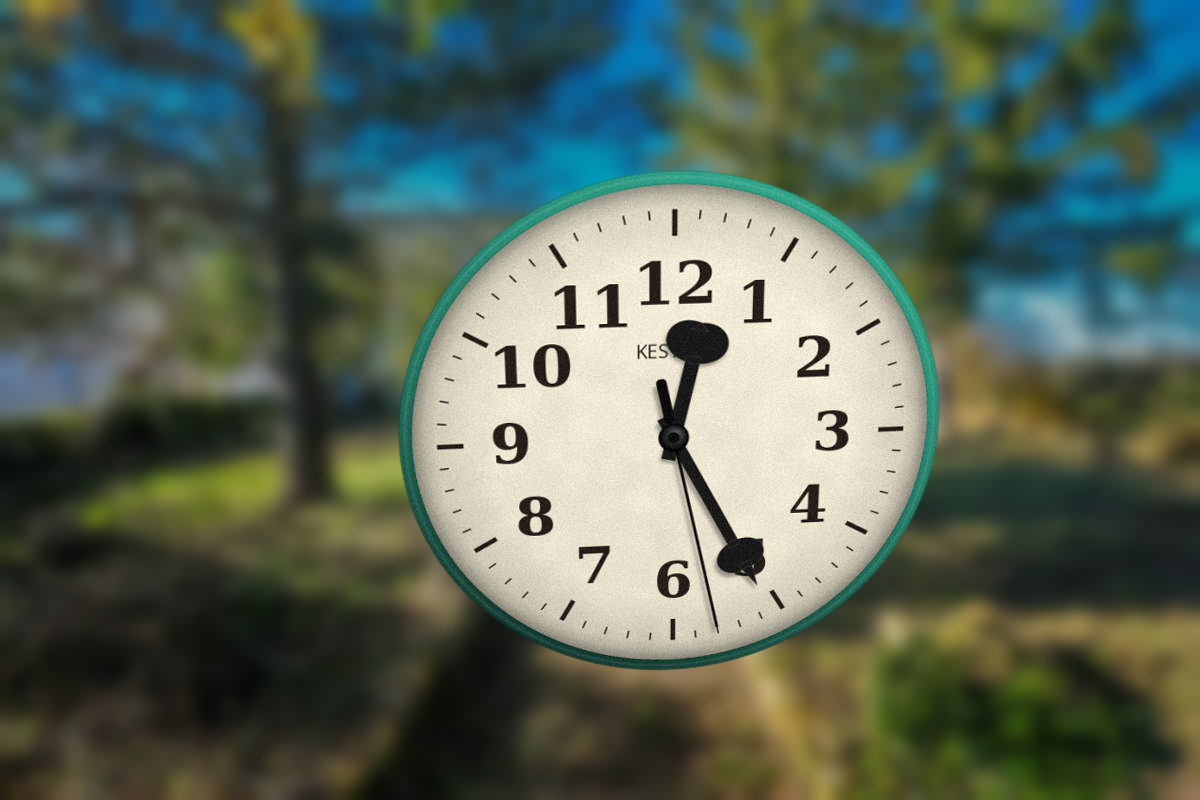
12:25:28
